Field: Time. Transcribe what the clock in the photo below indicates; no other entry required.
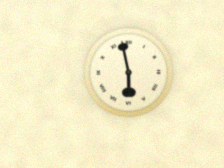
5:58
